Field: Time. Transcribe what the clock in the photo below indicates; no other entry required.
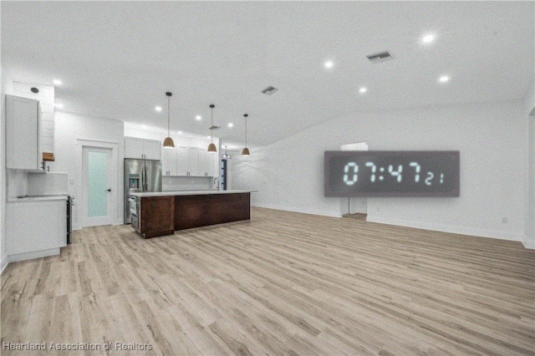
7:47:21
